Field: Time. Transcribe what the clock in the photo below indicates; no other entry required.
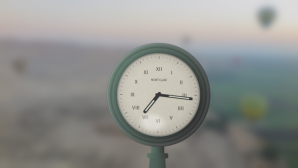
7:16
